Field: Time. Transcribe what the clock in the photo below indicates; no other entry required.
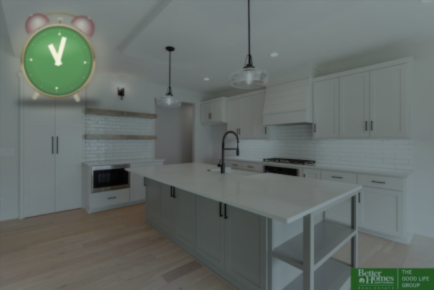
11:02
